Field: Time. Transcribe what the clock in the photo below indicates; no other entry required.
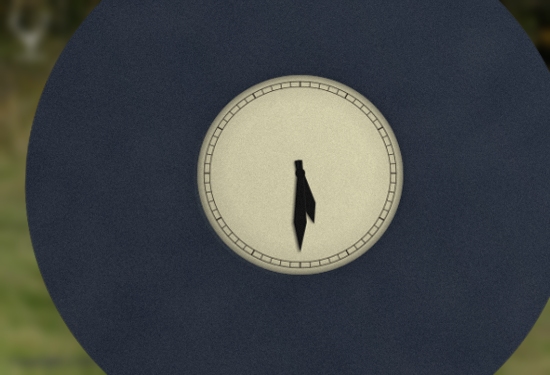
5:30
